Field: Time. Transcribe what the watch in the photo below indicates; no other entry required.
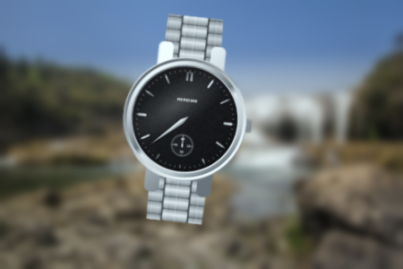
7:38
